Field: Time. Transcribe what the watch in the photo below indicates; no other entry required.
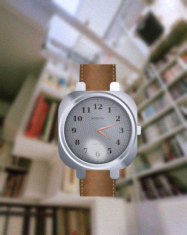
4:12
